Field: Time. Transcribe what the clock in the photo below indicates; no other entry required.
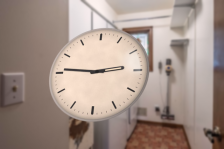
2:46
